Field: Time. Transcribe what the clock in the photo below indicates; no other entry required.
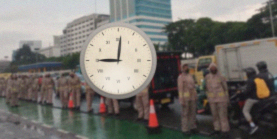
9:01
